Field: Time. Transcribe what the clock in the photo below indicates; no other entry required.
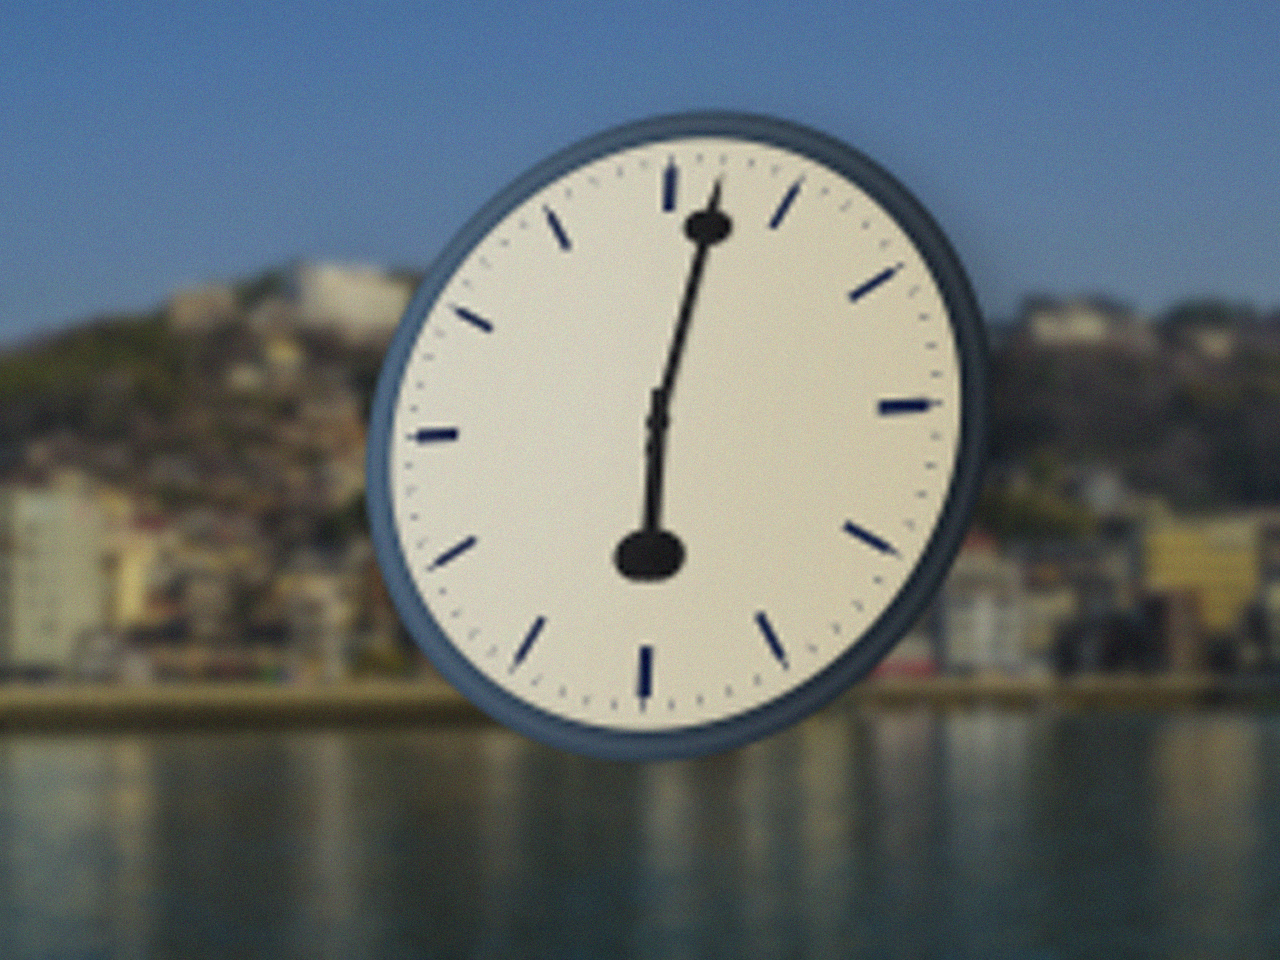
6:02
